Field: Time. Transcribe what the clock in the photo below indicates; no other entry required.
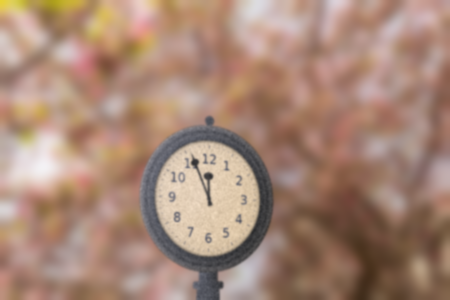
11:56
